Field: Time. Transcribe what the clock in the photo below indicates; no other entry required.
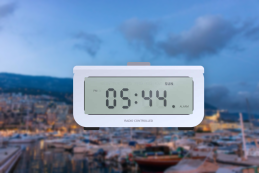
5:44
